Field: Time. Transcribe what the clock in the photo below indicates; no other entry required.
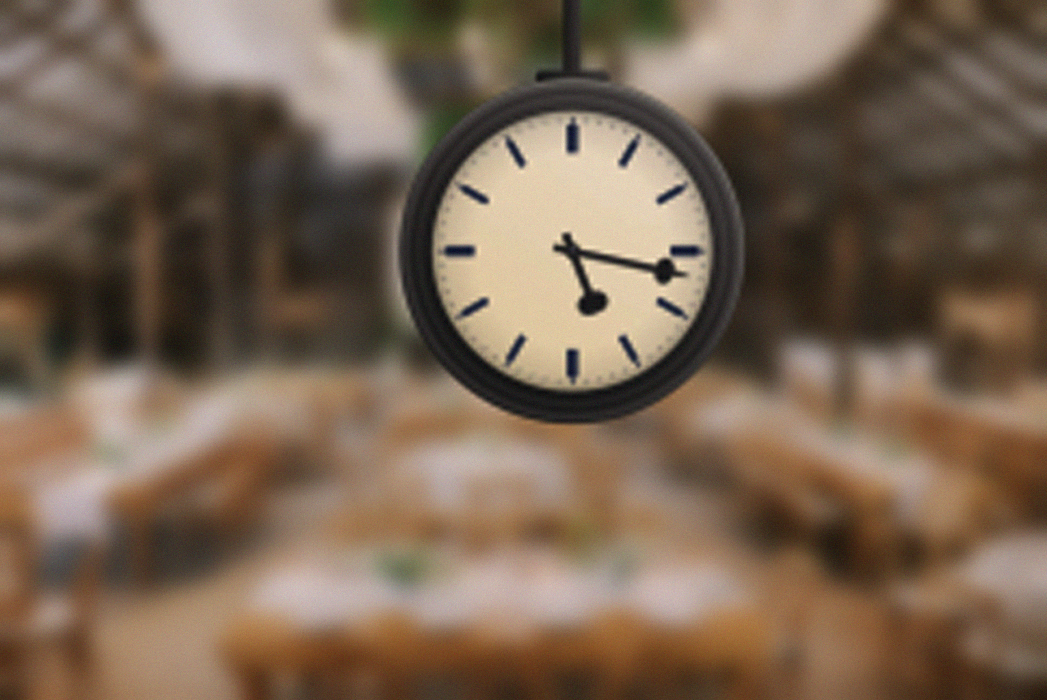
5:17
